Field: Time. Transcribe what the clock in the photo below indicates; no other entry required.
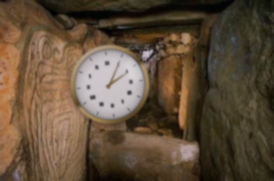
2:05
